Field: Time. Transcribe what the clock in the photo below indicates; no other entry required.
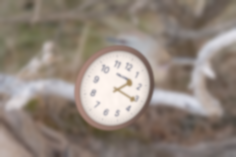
1:16
